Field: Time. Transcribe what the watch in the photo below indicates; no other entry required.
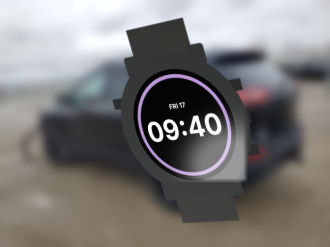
9:40
